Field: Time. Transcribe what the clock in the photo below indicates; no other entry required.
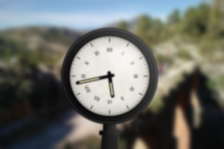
5:43
